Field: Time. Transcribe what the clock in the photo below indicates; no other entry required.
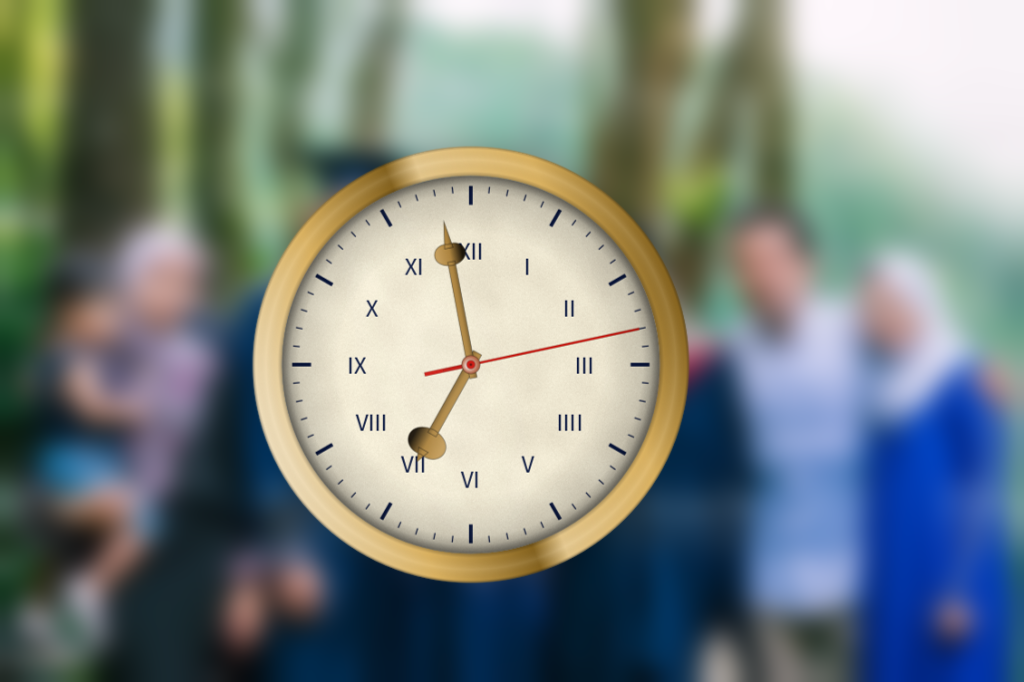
6:58:13
